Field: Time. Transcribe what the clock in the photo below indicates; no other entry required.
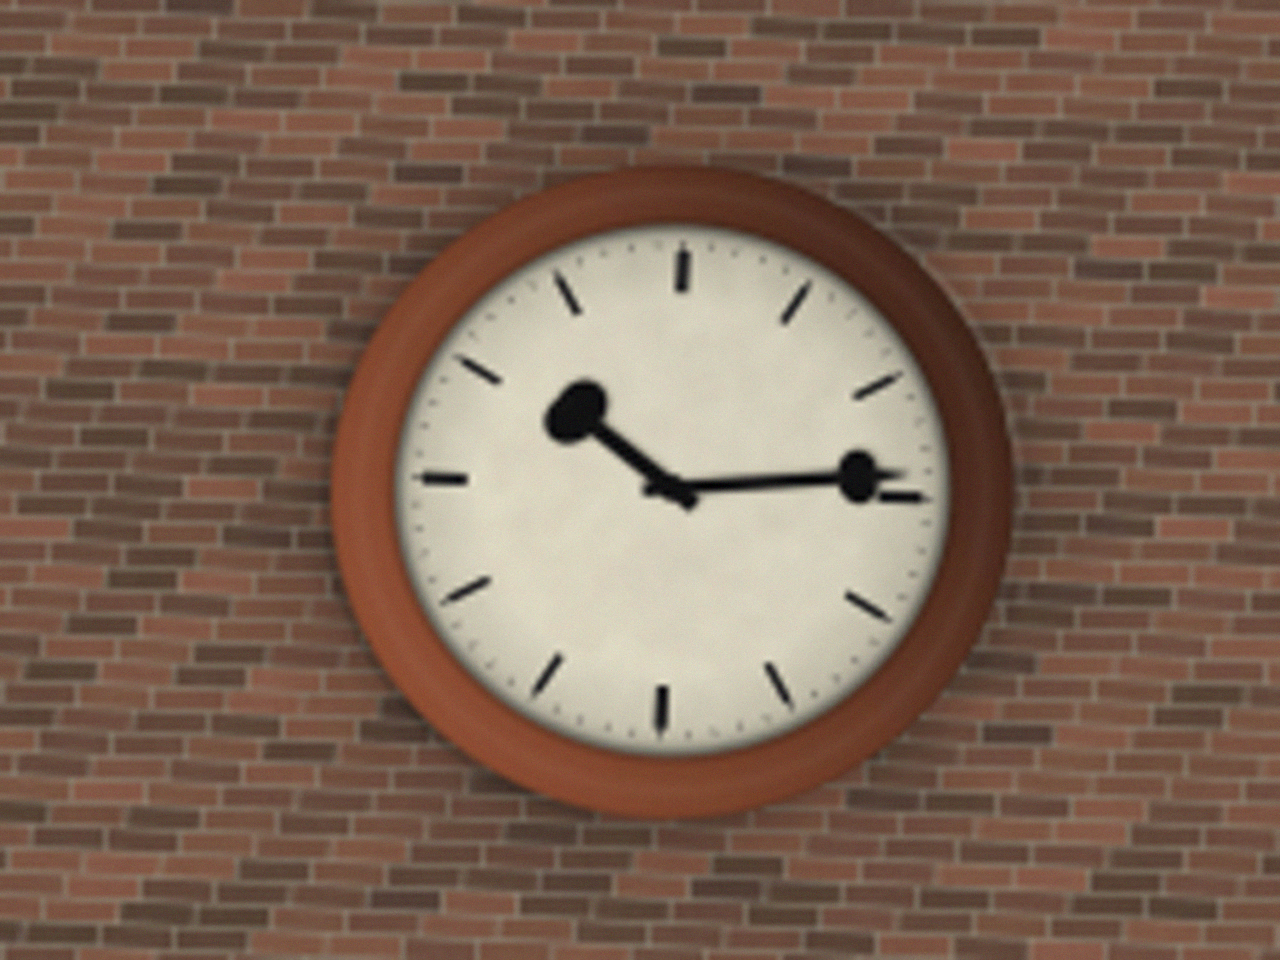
10:14
